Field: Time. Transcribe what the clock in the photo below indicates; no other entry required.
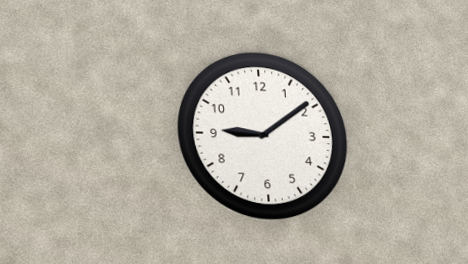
9:09
